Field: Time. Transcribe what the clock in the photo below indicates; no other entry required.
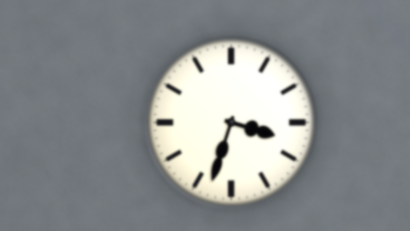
3:33
